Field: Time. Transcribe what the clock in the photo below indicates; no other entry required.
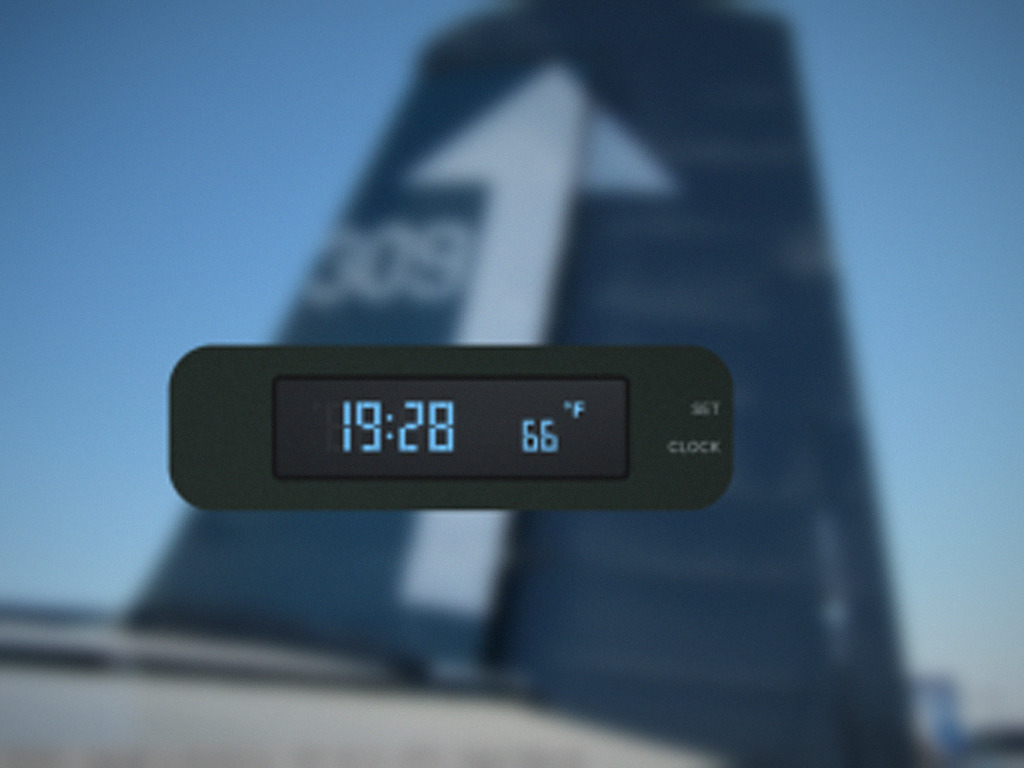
19:28
